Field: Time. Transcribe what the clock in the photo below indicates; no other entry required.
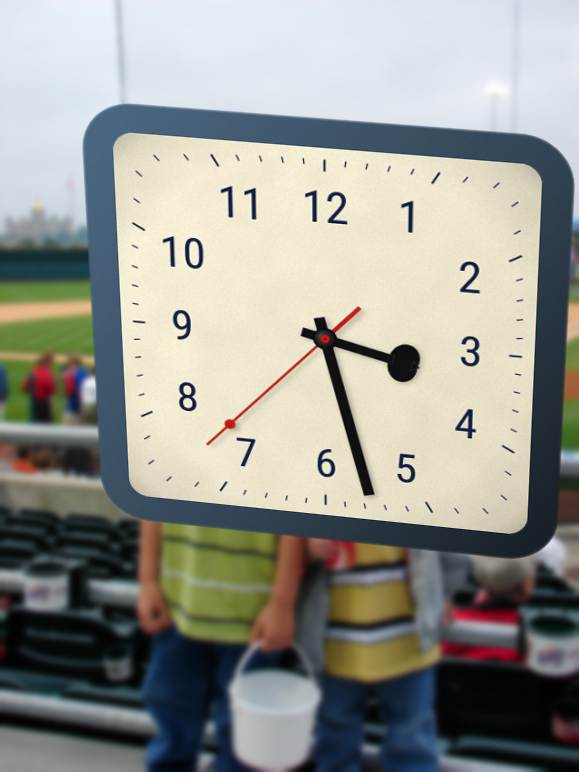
3:27:37
